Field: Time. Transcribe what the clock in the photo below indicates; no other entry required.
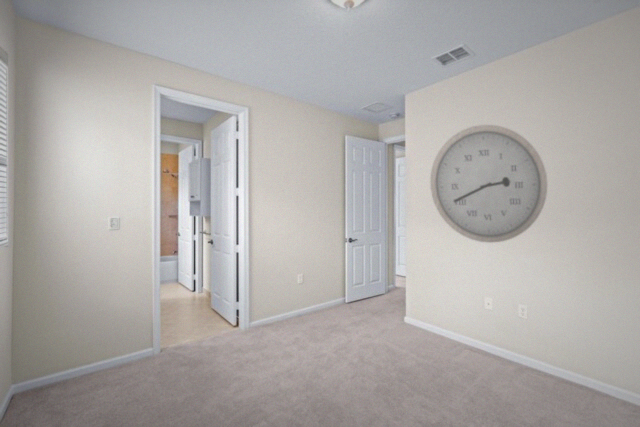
2:41
